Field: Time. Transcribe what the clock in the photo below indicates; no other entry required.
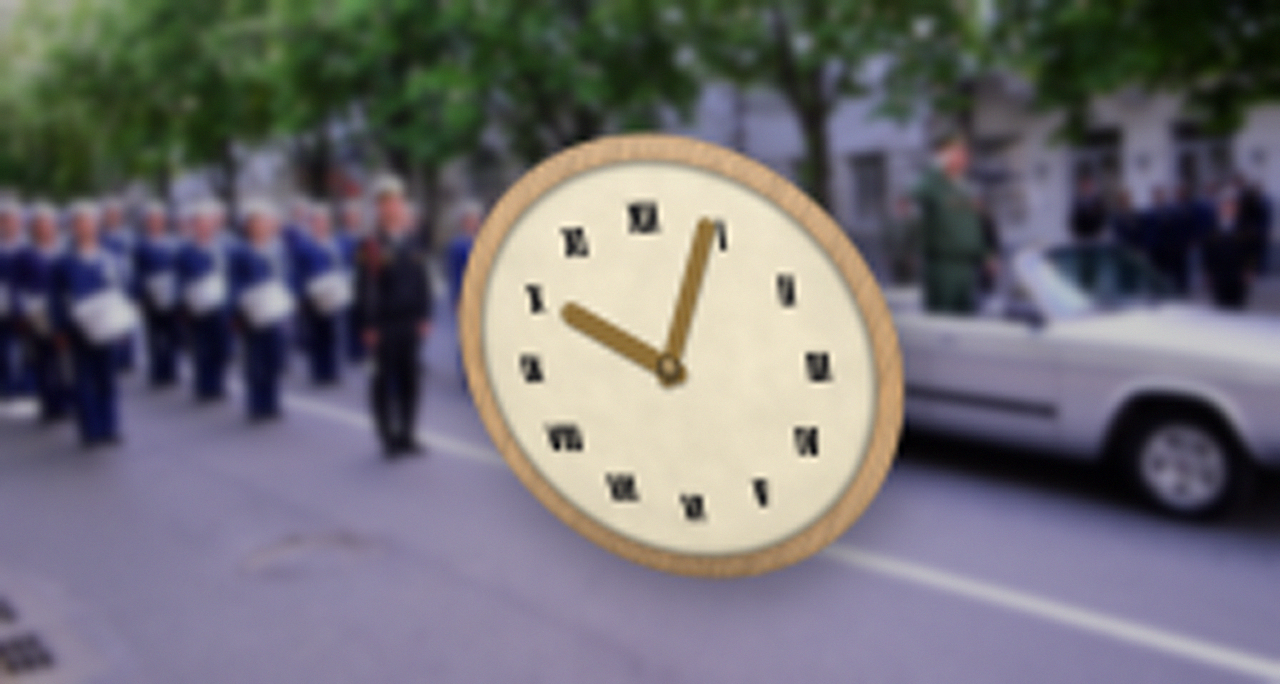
10:04
